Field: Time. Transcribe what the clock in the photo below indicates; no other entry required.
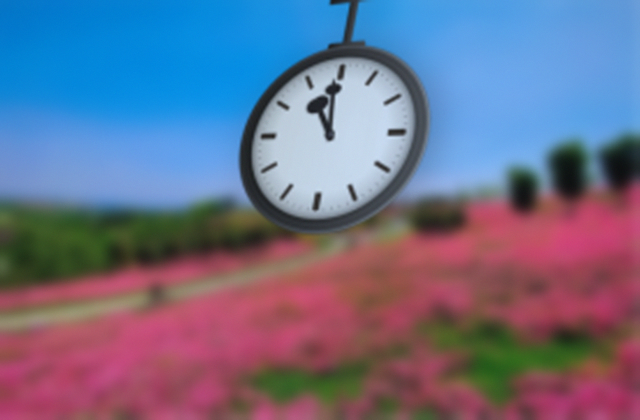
10:59
